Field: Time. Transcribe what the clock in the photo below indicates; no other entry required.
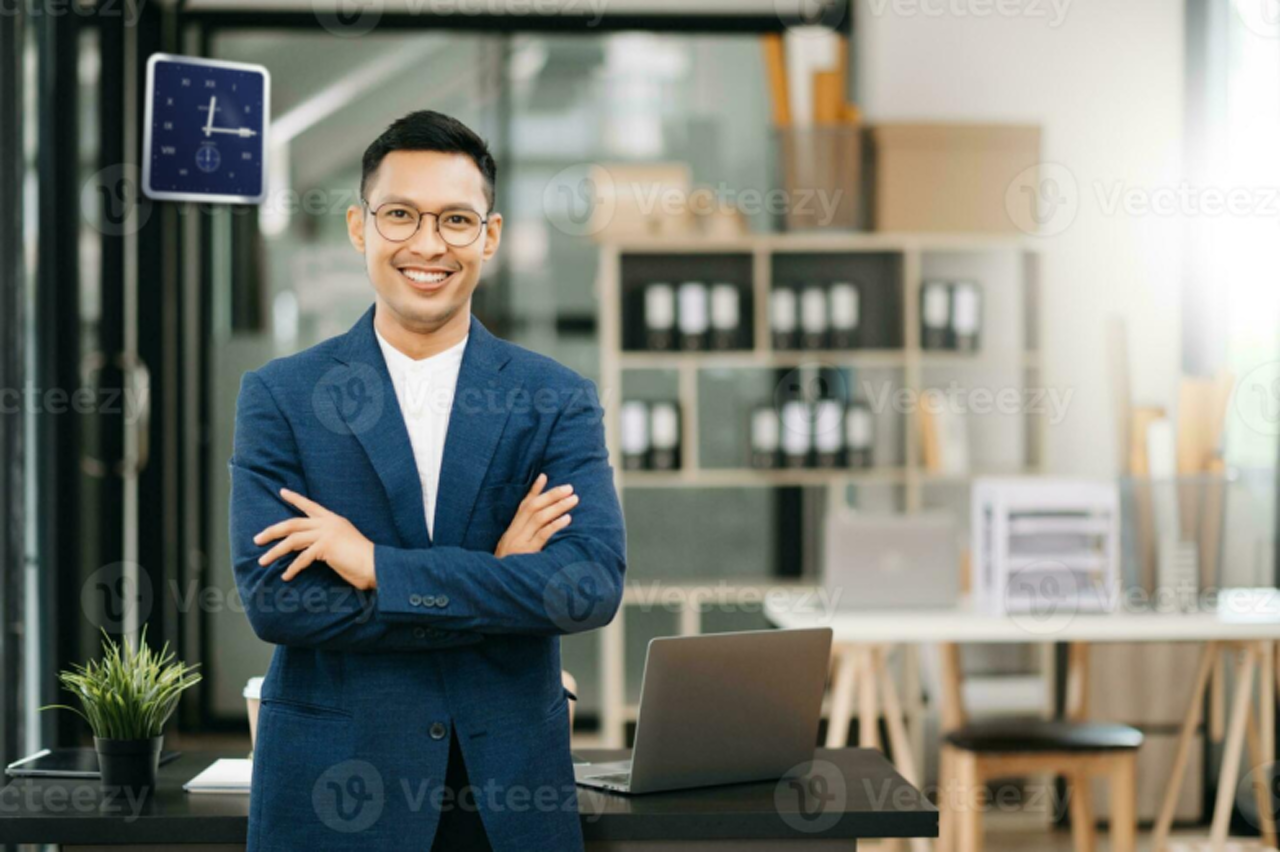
12:15
